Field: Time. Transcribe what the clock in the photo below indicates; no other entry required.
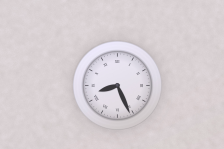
8:26
